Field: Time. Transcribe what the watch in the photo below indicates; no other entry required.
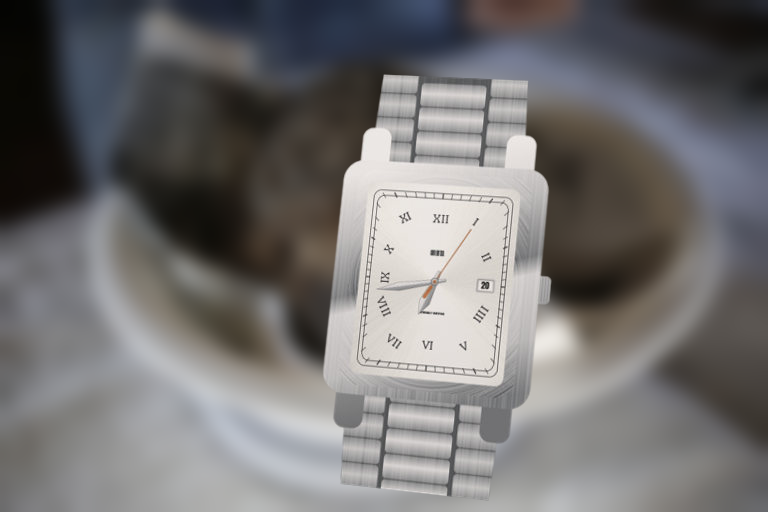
6:43:05
